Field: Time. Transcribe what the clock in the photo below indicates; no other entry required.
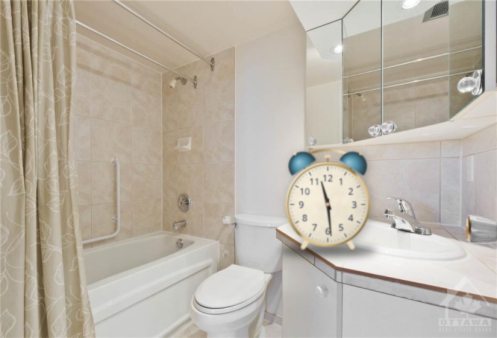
11:29
